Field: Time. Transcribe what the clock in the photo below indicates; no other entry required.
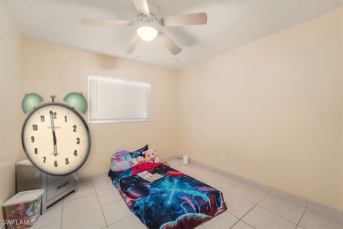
5:59
